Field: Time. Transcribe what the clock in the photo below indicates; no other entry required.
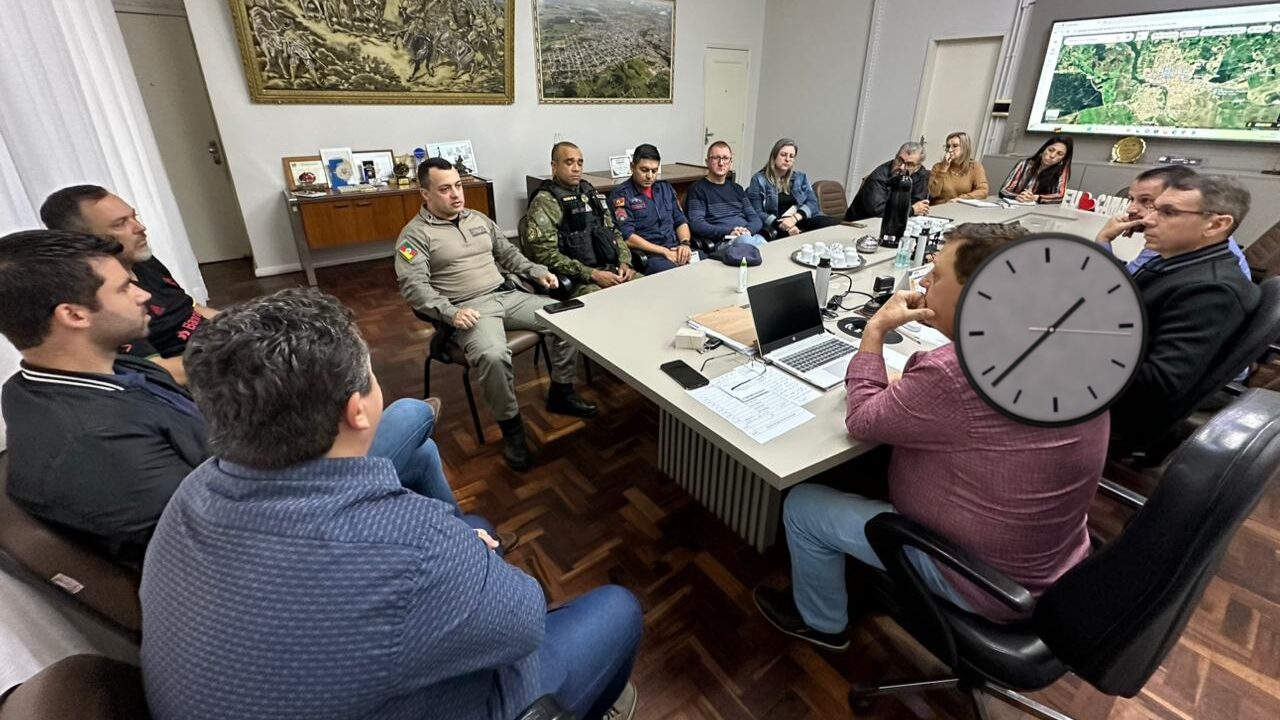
1:38:16
